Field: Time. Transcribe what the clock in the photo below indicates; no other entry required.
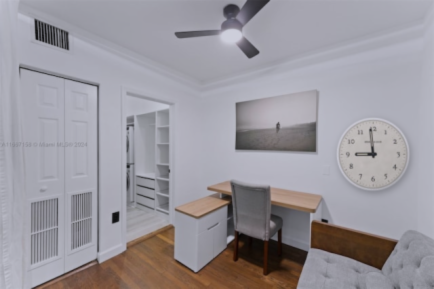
8:59
